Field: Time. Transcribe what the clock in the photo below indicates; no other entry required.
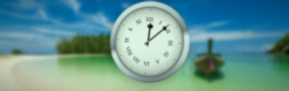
12:08
